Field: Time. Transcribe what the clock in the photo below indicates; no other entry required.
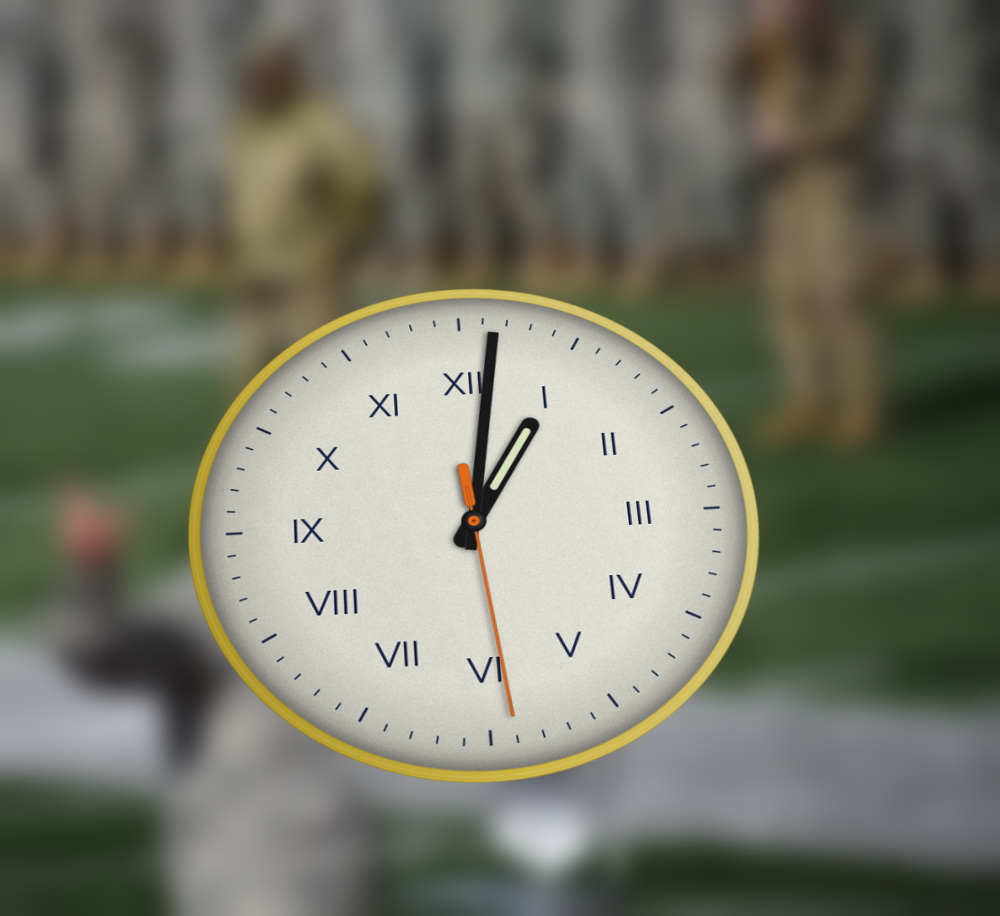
1:01:29
